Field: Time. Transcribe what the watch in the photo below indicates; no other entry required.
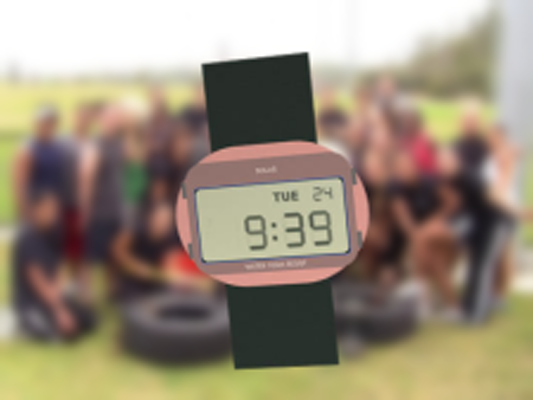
9:39
